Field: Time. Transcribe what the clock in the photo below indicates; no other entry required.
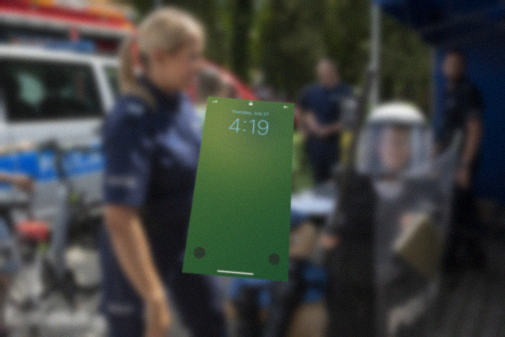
4:19
